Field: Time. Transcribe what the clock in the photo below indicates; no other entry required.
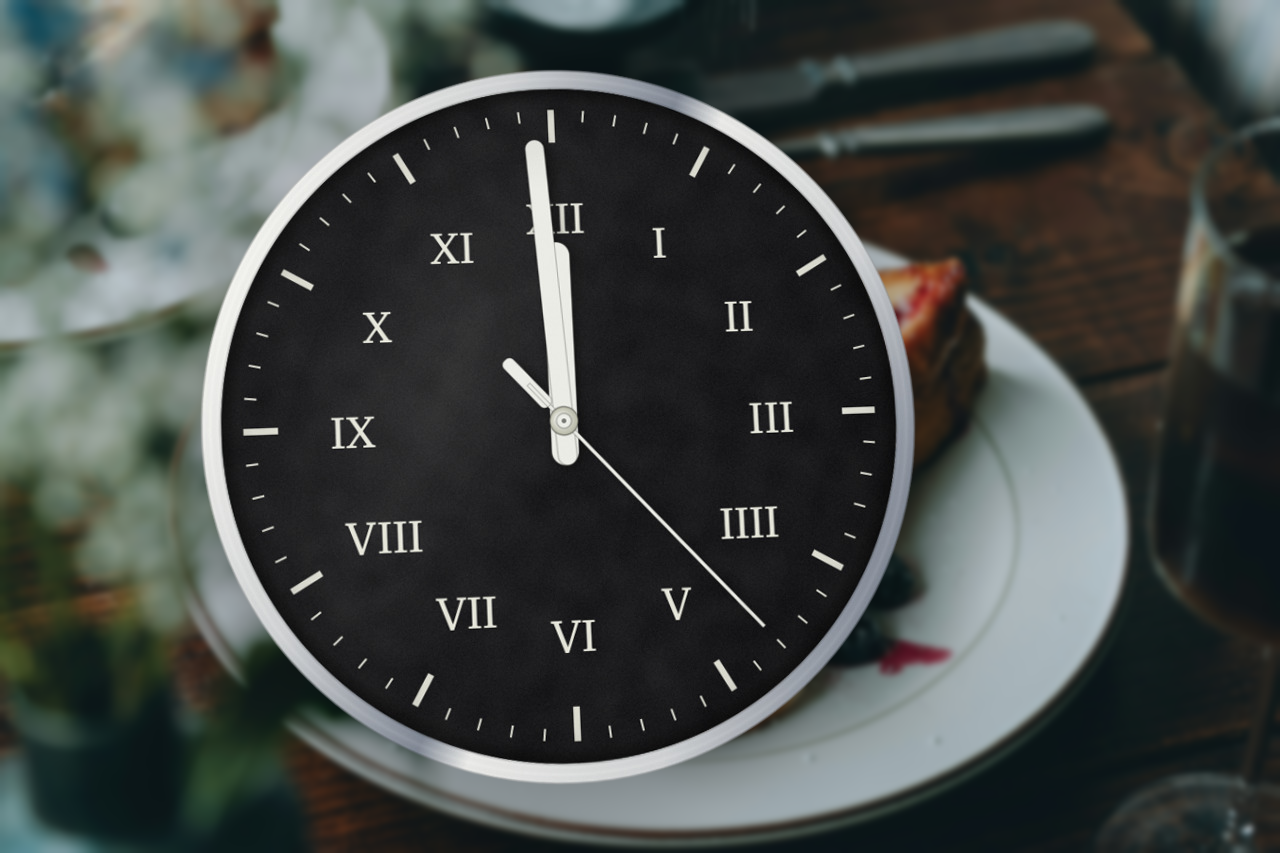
11:59:23
